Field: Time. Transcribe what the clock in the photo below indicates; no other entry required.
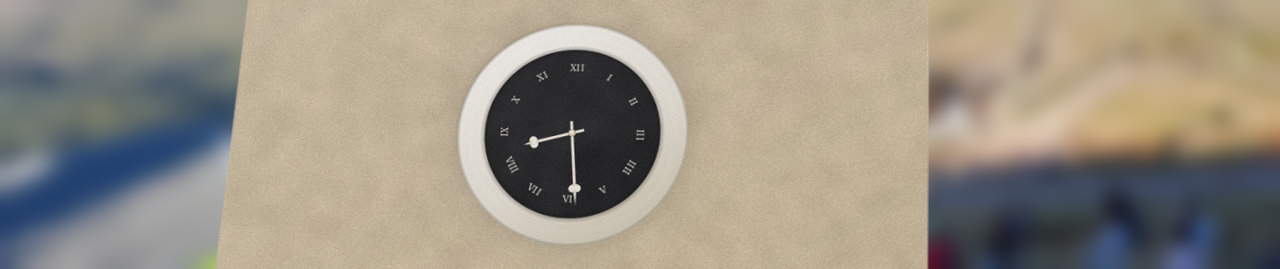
8:29
